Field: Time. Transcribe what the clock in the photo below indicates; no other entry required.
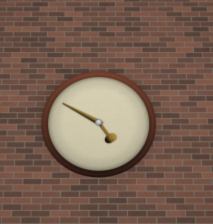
4:50
